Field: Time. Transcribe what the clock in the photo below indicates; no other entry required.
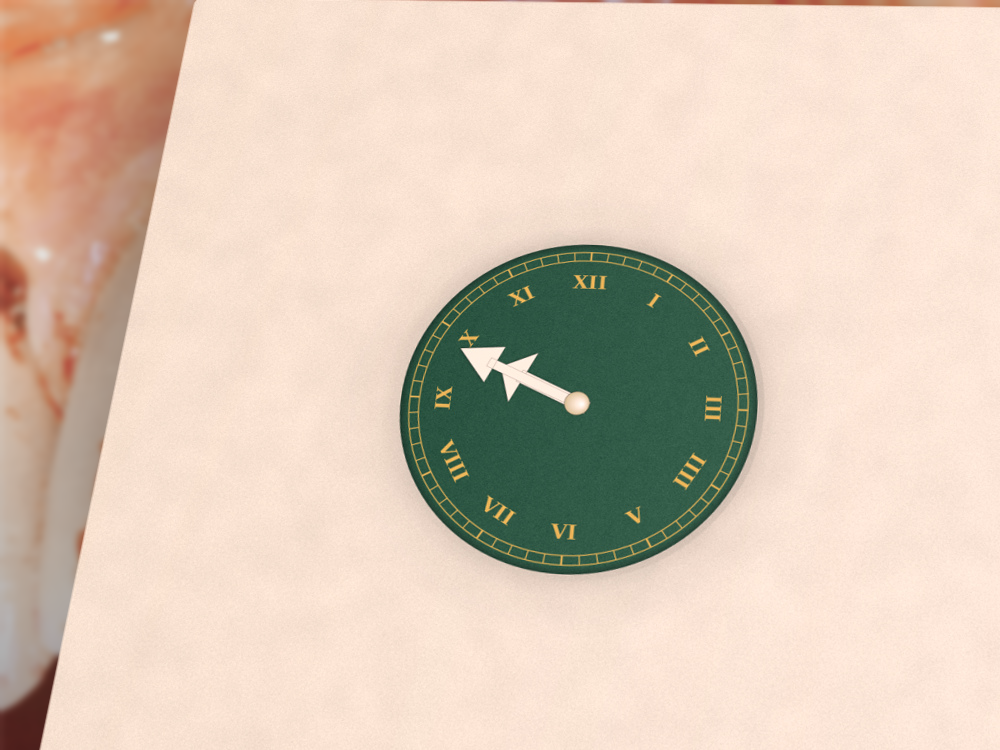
9:49
